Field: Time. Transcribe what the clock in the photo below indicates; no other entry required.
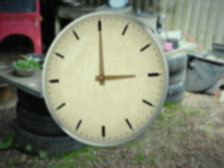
3:00
